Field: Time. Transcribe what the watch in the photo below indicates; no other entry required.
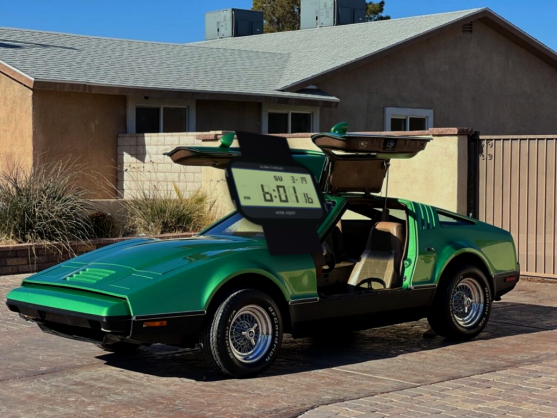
6:01:16
